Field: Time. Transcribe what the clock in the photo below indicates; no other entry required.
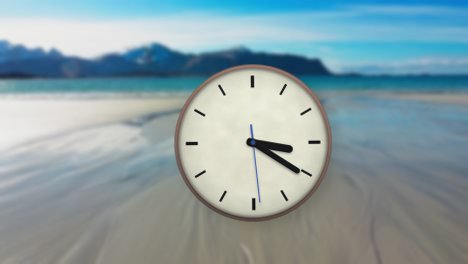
3:20:29
